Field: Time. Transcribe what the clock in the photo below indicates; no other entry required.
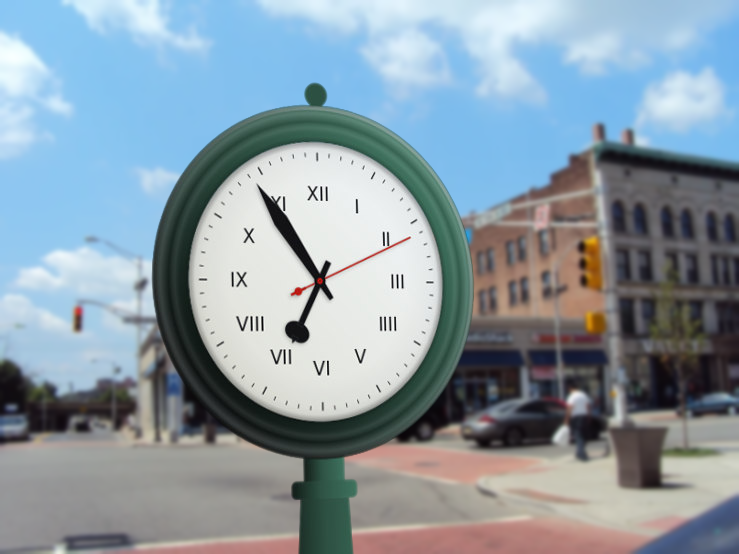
6:54:11
